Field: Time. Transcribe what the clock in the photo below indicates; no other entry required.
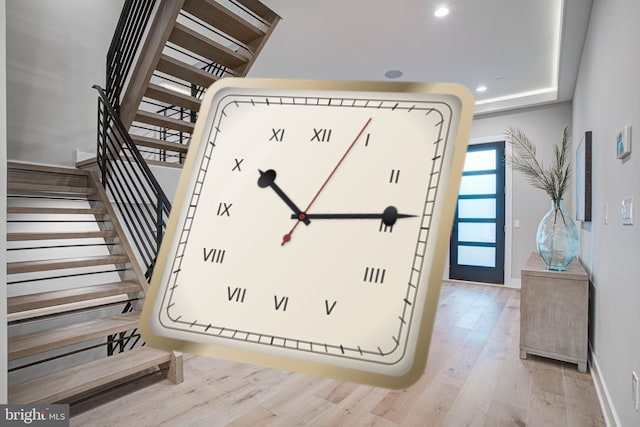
10:14:04
